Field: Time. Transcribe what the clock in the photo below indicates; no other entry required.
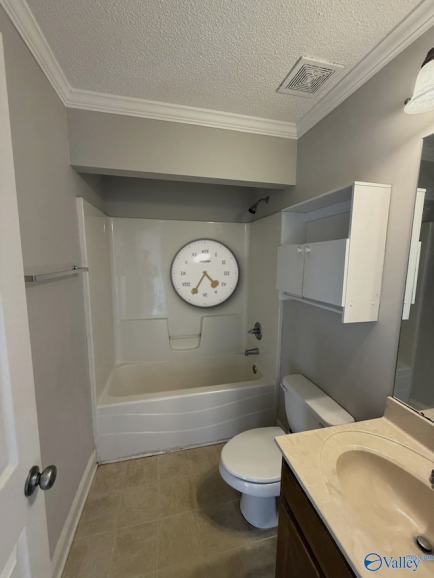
4:35
